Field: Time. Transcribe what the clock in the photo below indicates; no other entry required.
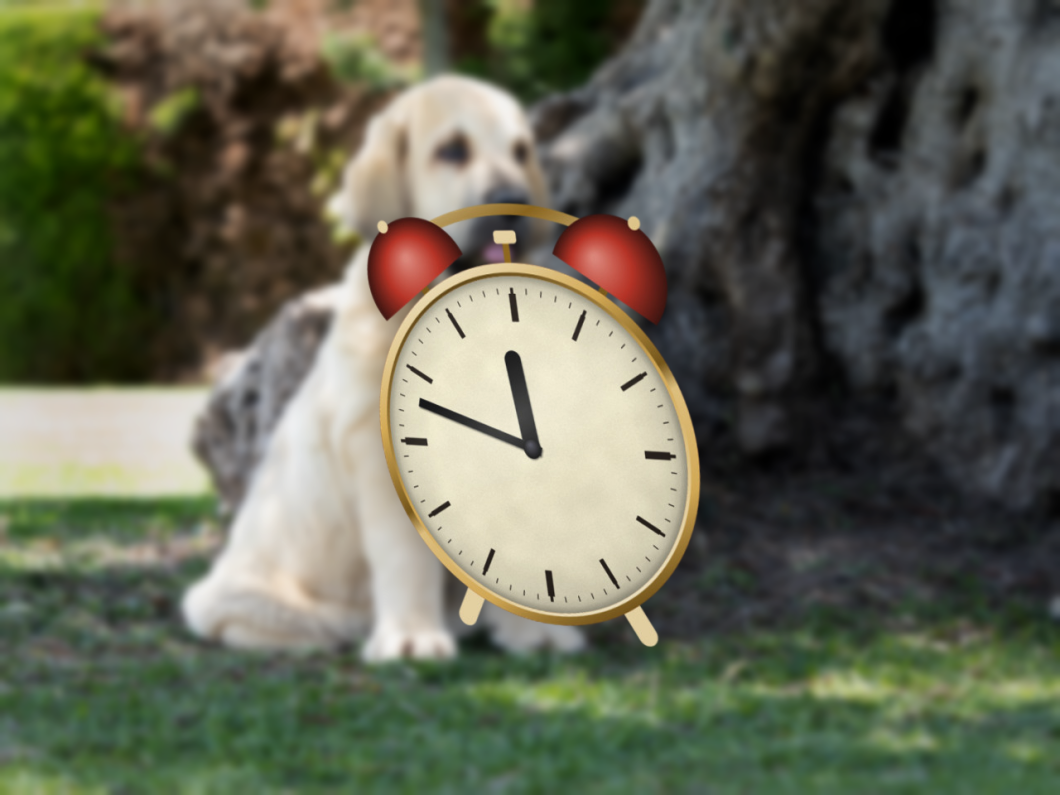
11:48
